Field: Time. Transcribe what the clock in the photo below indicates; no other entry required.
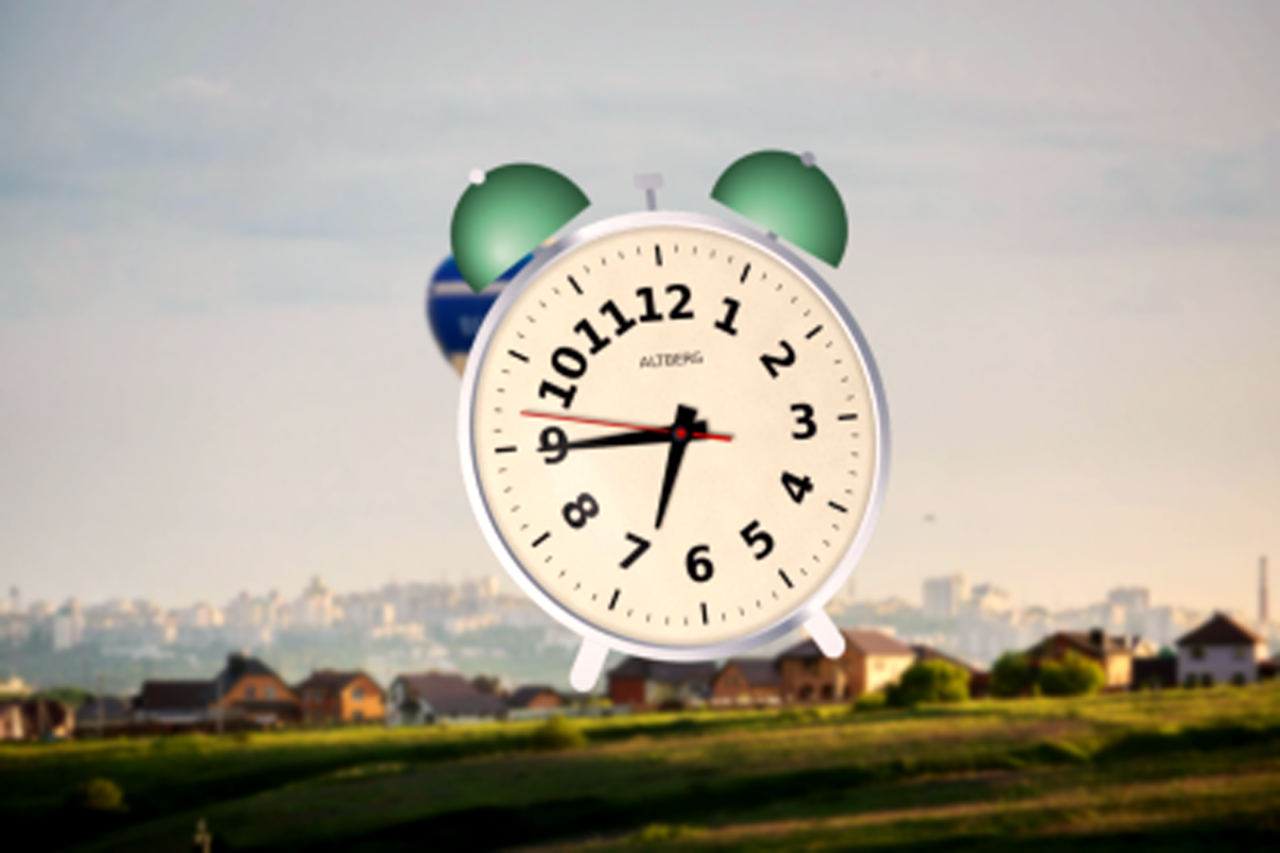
6:44:47
